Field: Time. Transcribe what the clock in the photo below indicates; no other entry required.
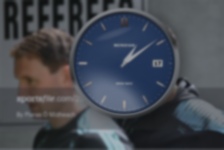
1:09
